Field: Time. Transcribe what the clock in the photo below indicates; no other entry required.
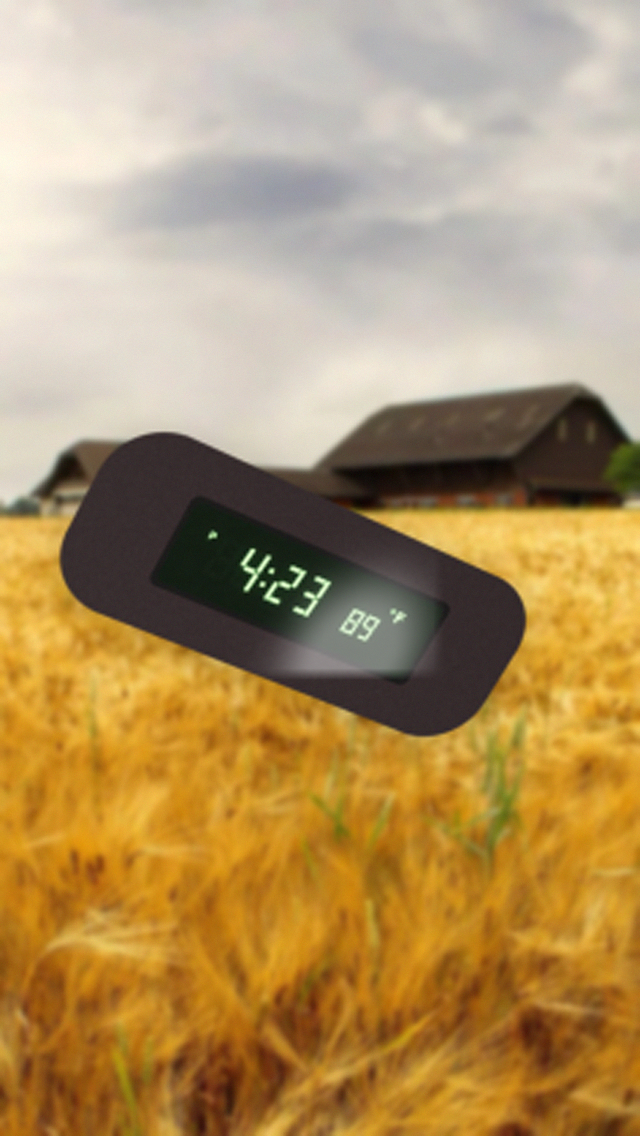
4:23
